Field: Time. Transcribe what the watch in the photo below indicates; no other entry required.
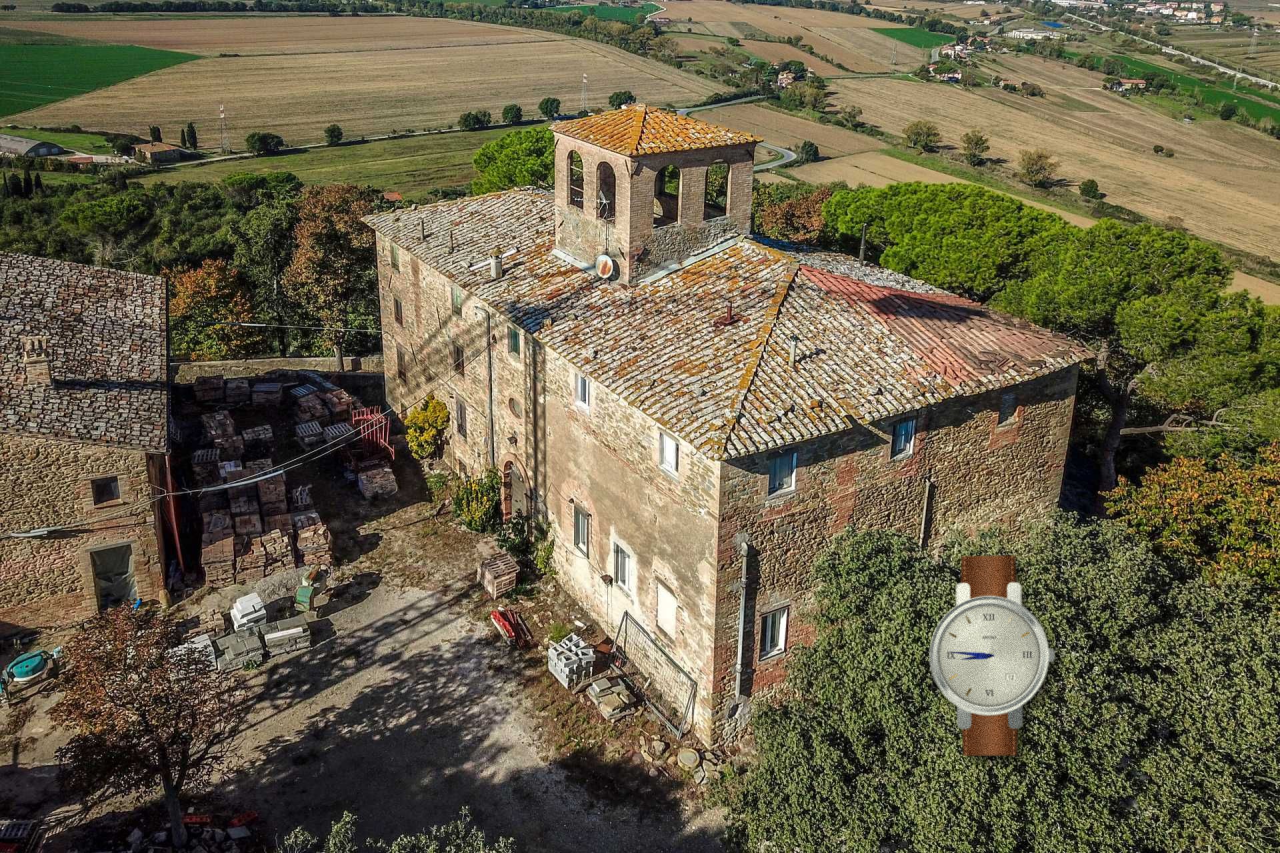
8:46
